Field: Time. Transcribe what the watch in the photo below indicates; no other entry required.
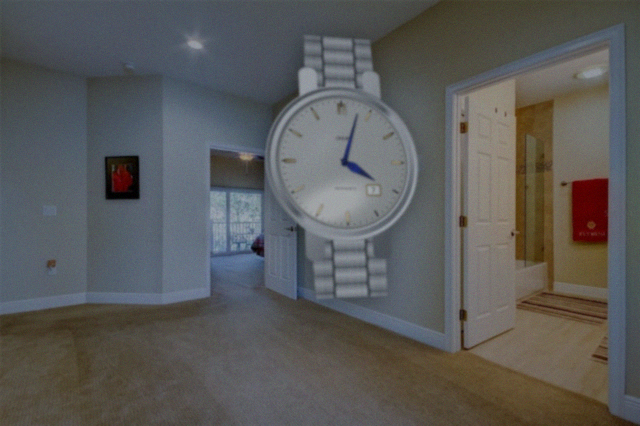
4:03
